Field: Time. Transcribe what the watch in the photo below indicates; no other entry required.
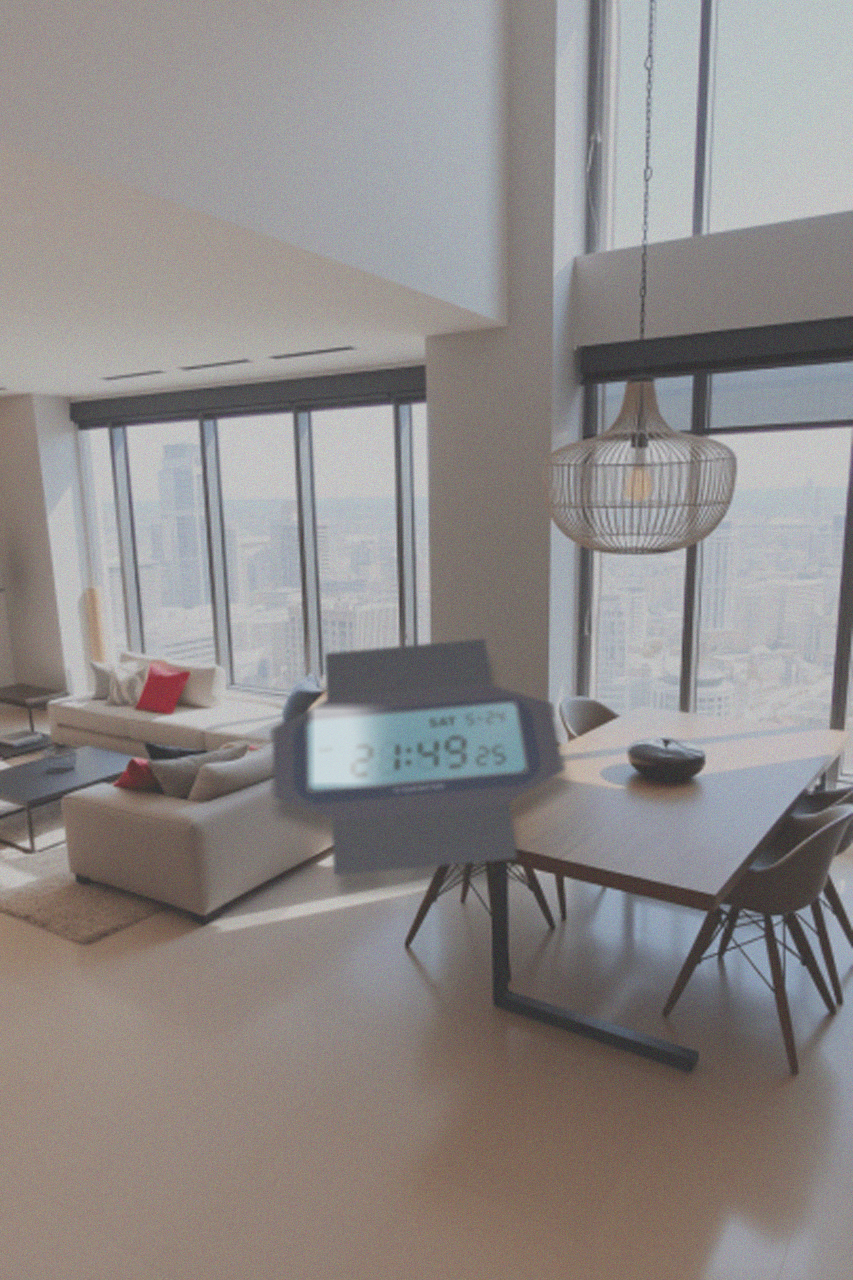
21:49:25
